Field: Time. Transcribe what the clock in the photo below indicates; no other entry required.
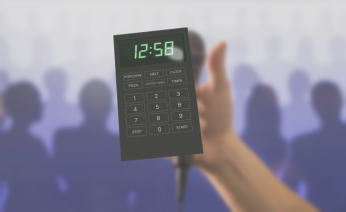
12:58
